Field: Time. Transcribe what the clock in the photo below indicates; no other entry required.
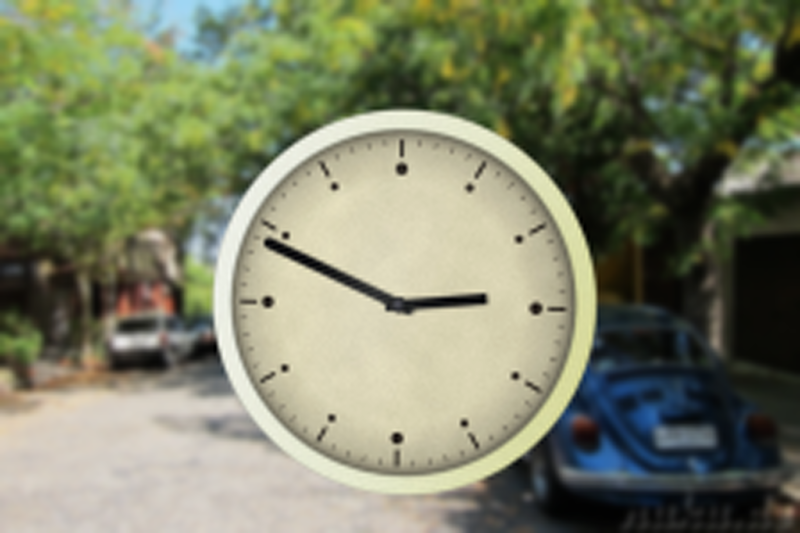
2:49
